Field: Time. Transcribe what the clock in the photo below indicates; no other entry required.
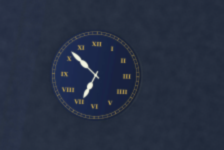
6:52
